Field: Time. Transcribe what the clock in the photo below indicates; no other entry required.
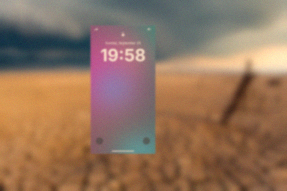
19:58
